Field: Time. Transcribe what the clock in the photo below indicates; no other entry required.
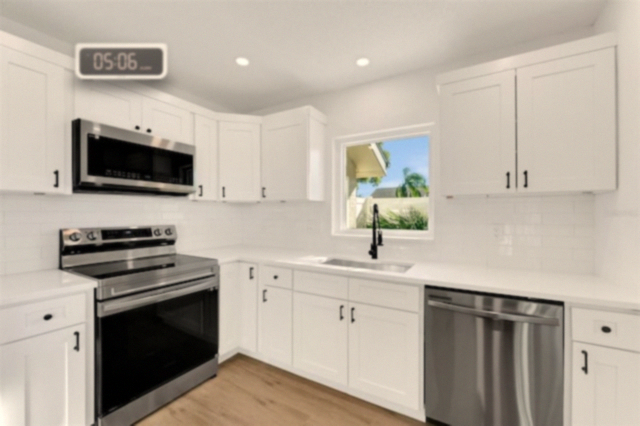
5:06
